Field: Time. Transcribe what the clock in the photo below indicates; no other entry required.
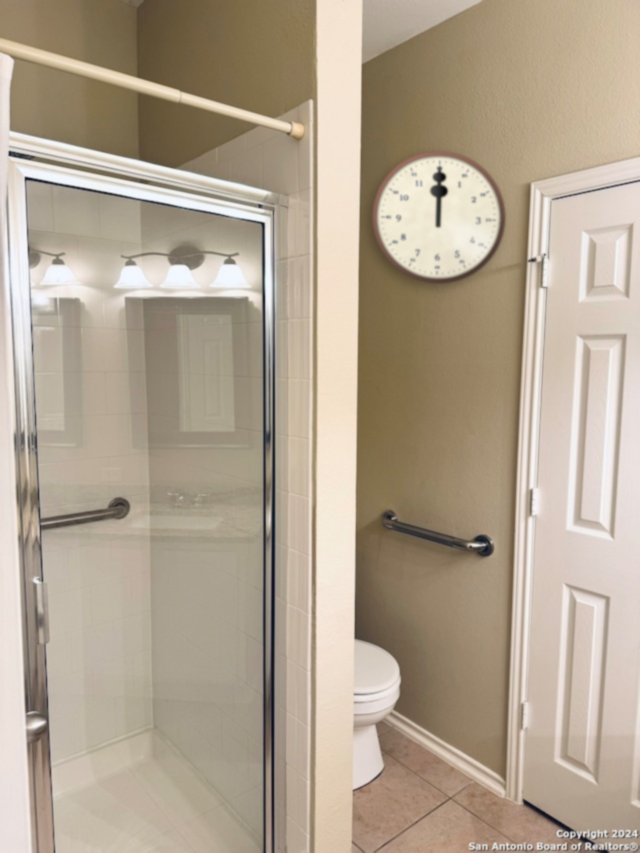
12:00
